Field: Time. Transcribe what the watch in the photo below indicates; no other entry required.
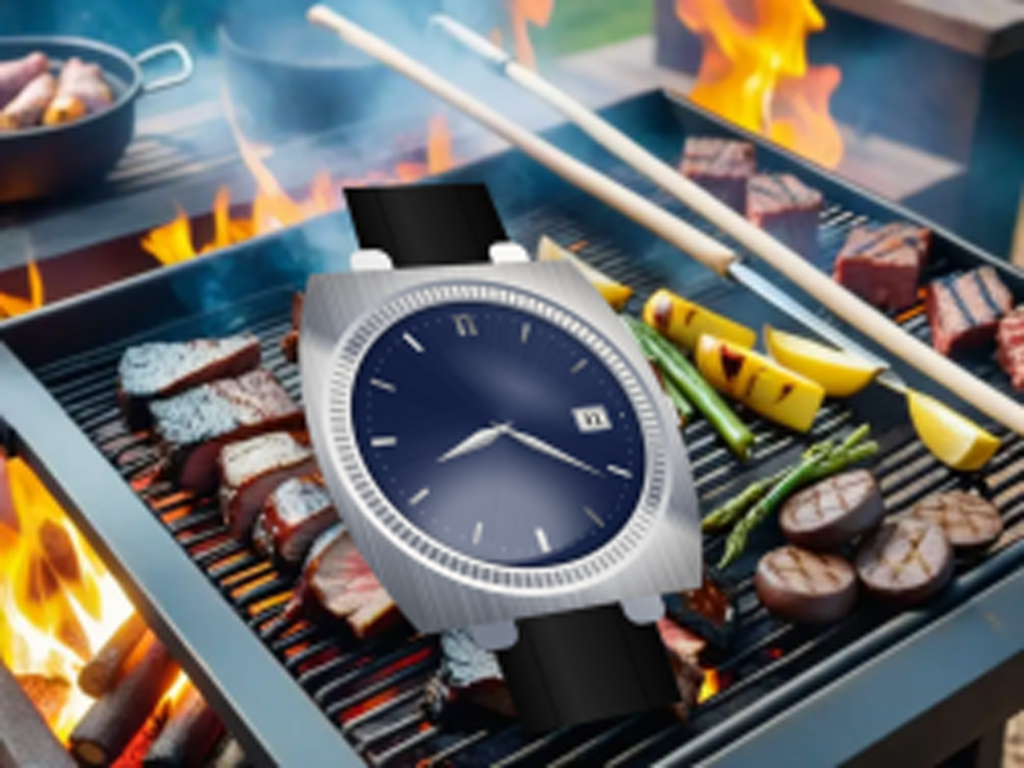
8:21
